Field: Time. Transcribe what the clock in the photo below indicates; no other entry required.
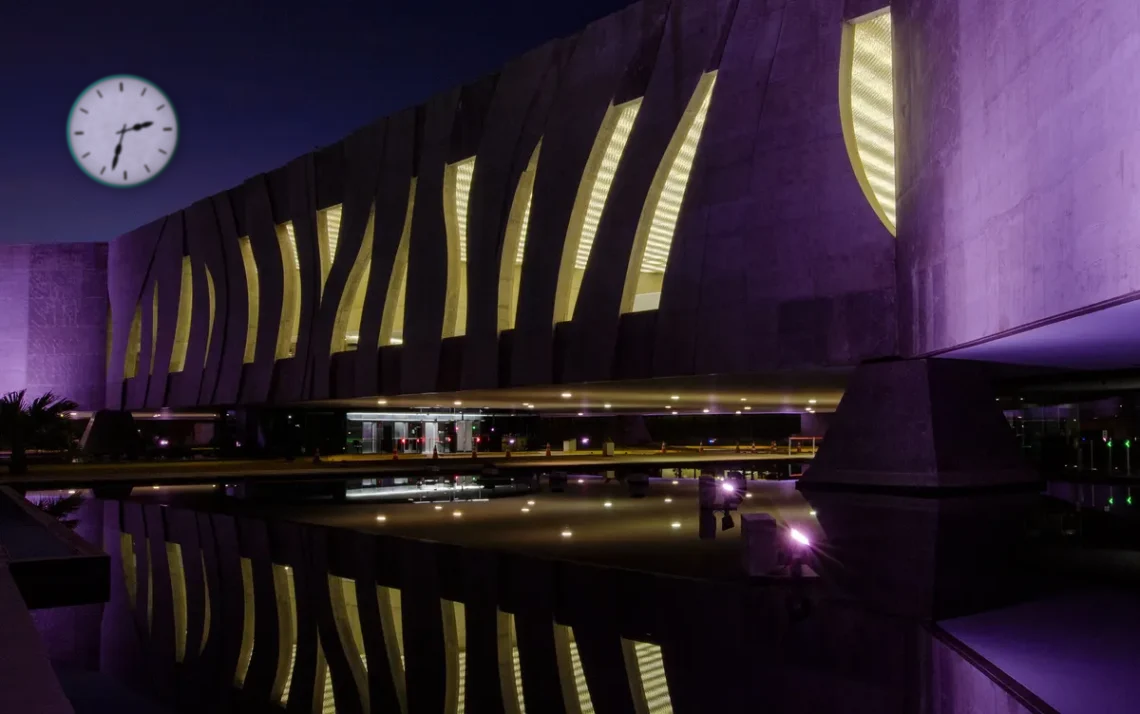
2:33
